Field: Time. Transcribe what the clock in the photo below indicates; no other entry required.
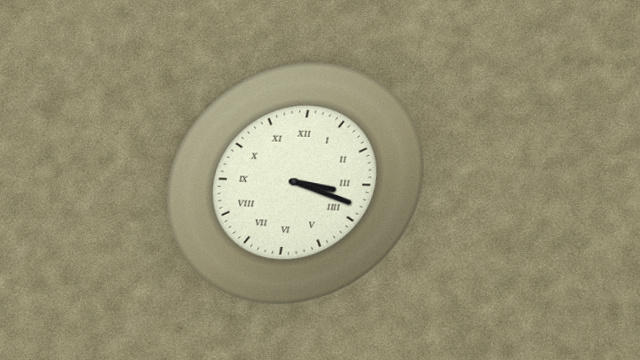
3:18
